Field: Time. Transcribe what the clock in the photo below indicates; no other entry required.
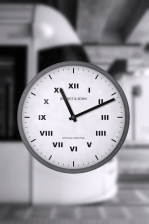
11:11
